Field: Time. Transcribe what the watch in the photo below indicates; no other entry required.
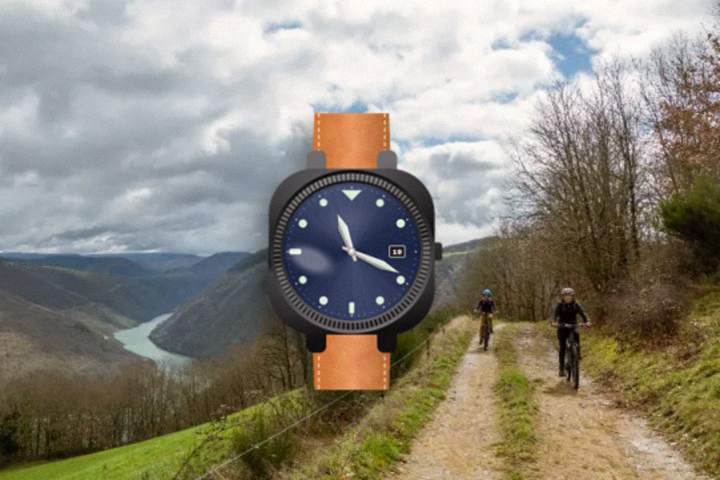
11:19
